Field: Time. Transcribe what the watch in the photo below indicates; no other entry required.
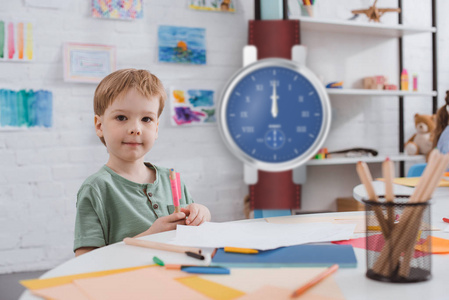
12:00
